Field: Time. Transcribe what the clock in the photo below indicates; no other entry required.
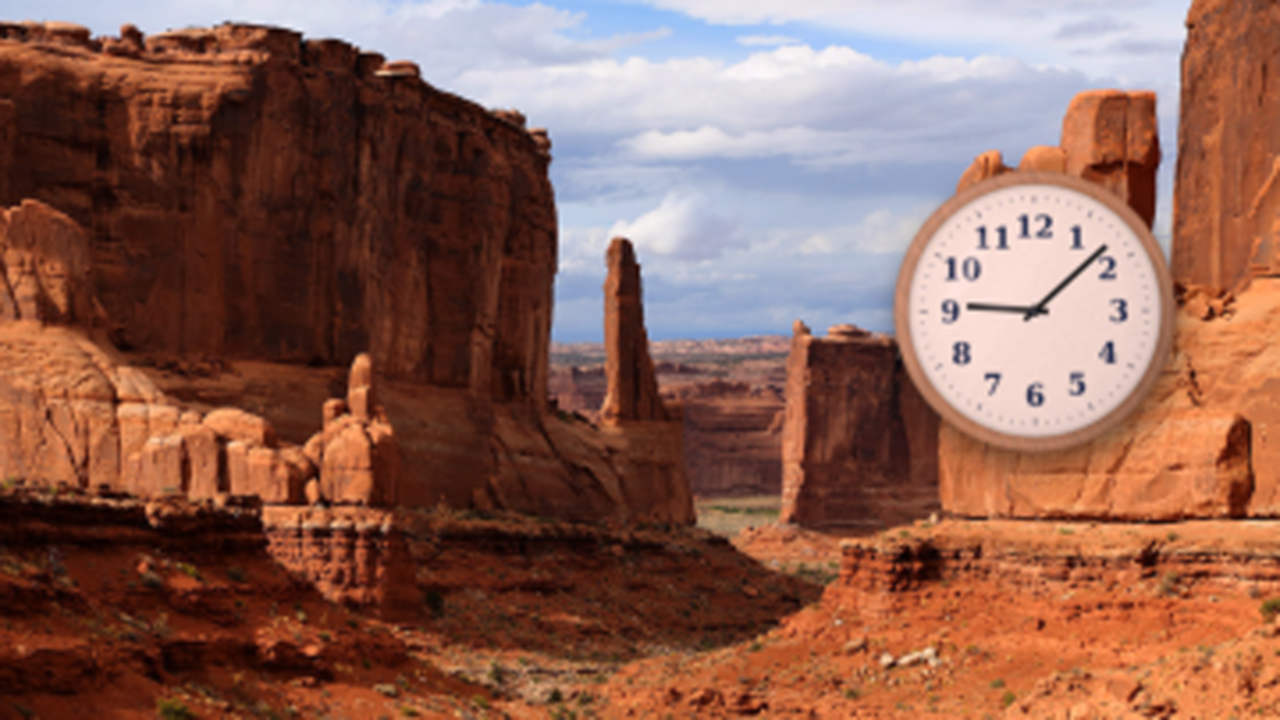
9:08
